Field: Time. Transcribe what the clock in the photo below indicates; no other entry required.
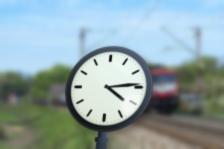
4:14
